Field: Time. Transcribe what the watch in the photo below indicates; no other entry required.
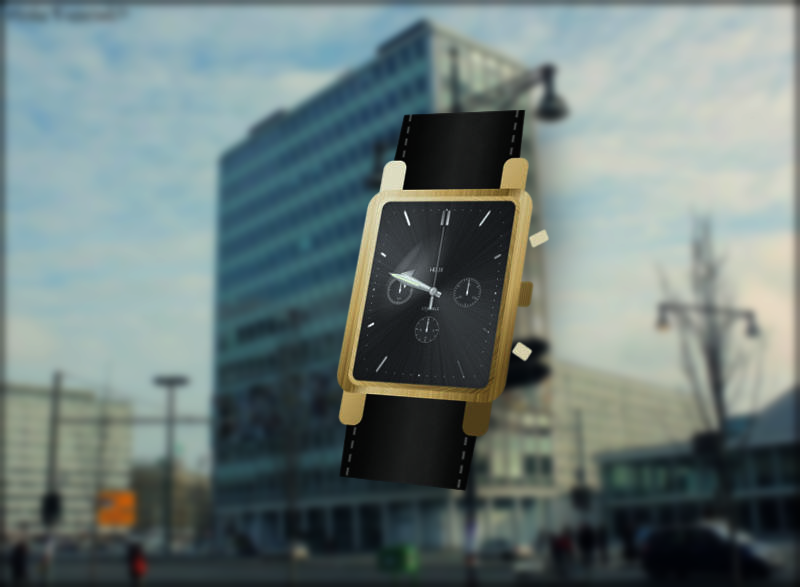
9:48
